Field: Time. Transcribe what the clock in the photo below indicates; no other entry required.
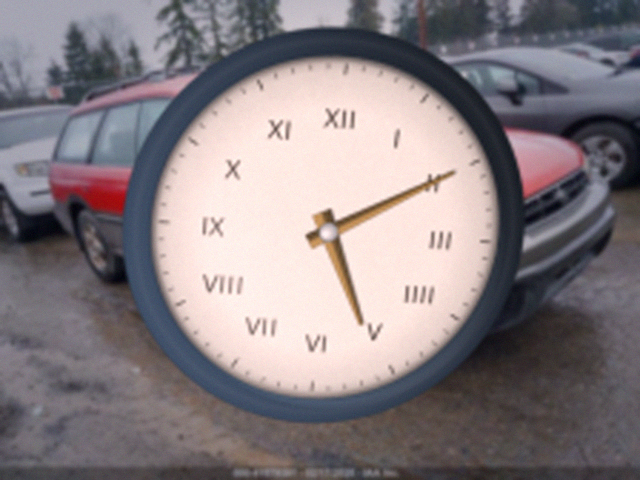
5:10
